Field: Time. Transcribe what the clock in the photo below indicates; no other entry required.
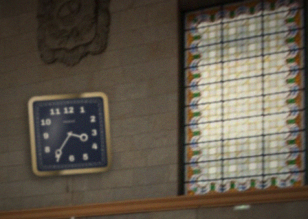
3:36
